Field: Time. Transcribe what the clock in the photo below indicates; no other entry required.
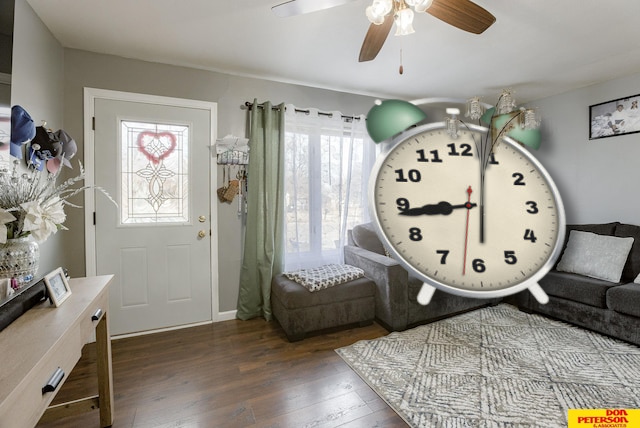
8:43:32
